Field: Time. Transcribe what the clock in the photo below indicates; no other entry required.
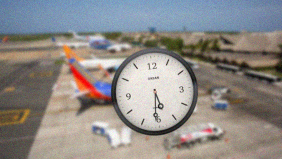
5:31
